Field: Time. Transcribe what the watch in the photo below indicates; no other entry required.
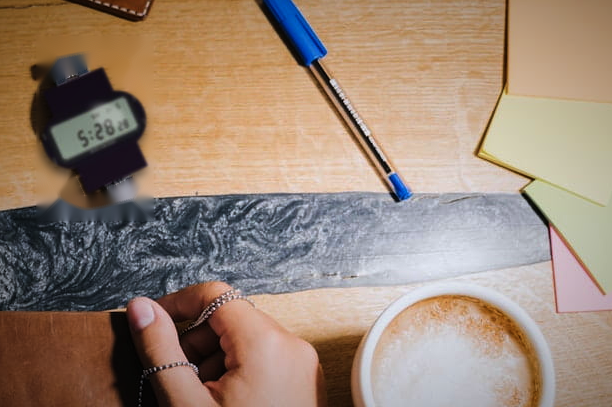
5:28
